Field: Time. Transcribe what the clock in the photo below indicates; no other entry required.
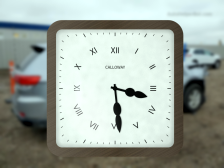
3:29
